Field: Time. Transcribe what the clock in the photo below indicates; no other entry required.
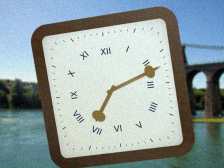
7:12
